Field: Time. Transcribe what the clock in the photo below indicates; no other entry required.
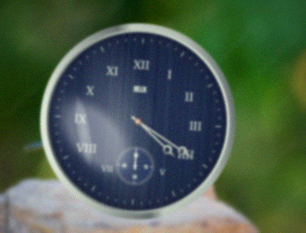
4:20
